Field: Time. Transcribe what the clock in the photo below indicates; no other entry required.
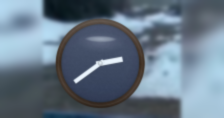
2:39
